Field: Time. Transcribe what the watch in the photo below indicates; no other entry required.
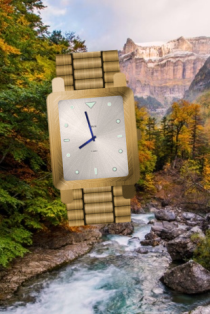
7:58
